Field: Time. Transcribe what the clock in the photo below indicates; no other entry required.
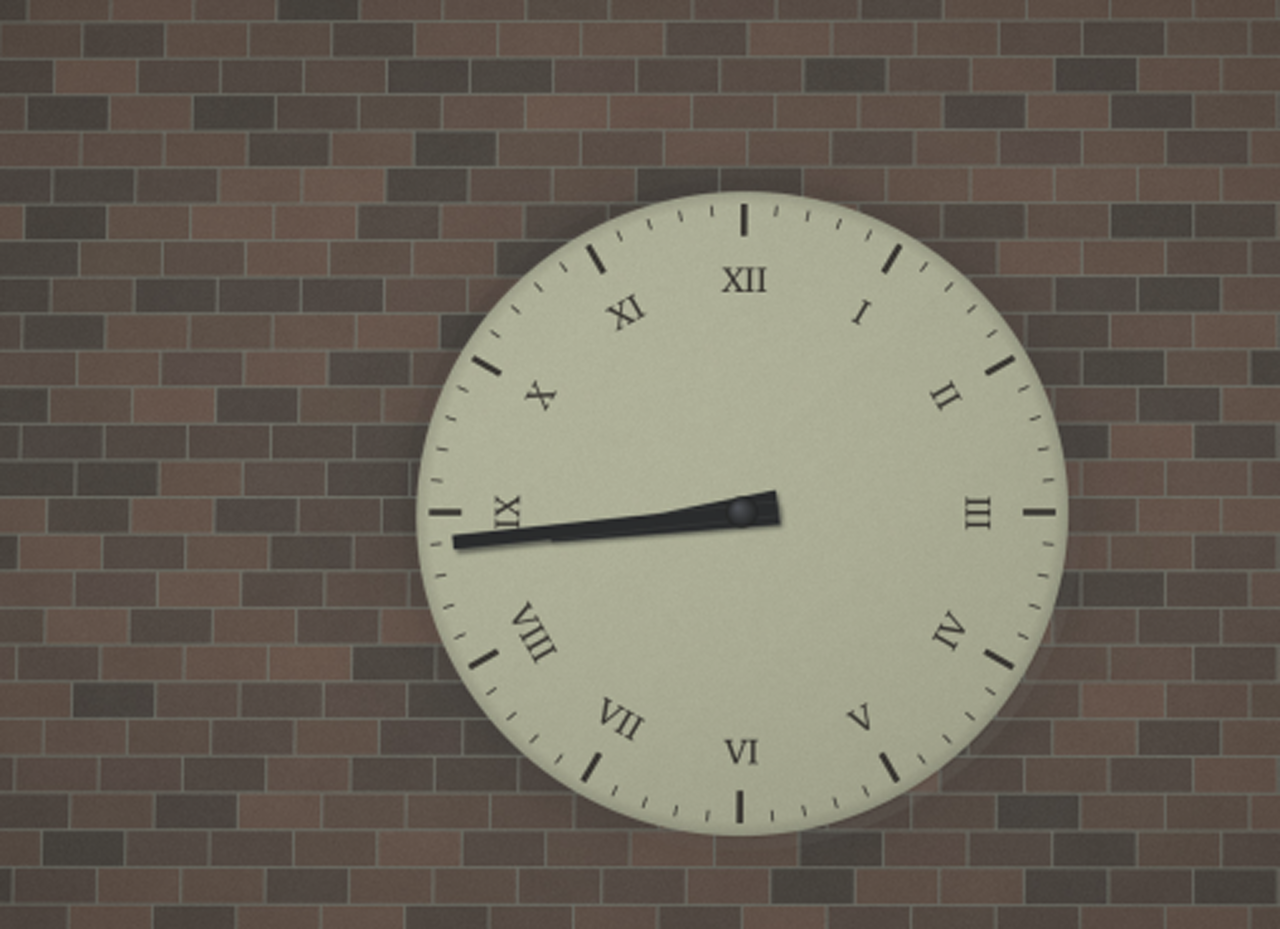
8:44
